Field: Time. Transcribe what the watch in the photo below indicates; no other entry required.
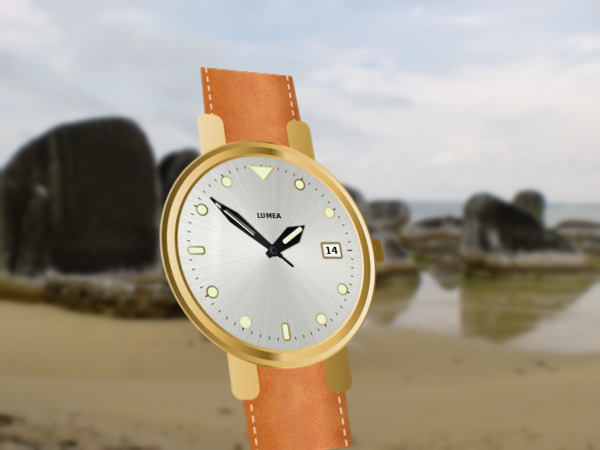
1:51:52
